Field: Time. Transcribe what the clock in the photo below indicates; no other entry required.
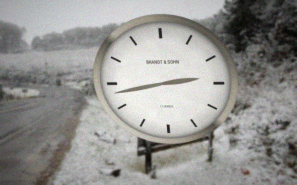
2:43
